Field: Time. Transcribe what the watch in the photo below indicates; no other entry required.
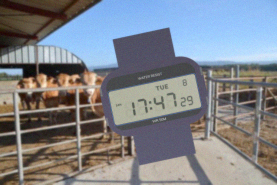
17:47:29
